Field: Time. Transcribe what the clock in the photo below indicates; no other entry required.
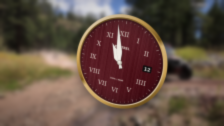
10:58
